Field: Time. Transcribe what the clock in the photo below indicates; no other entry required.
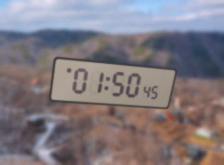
1:50:45
